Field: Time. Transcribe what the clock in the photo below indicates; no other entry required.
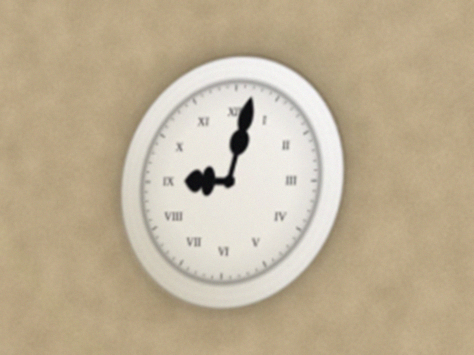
9:02
